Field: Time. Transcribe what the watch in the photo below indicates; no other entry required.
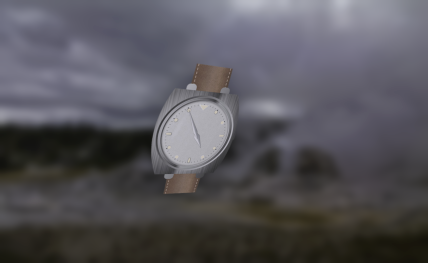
4:55
